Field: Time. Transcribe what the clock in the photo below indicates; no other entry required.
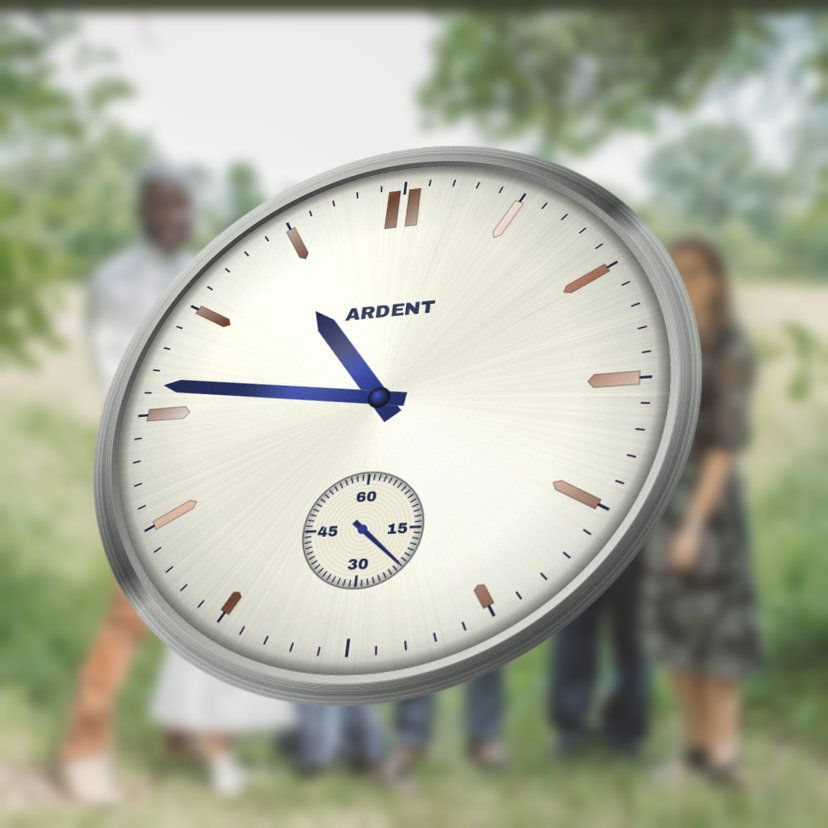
10:46:22
